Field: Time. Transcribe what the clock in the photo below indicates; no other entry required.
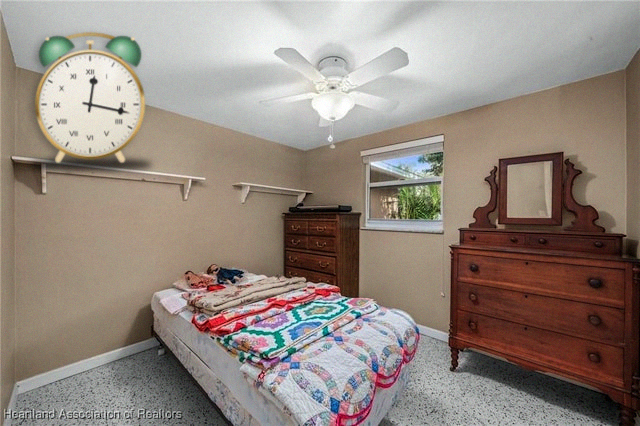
12:17
